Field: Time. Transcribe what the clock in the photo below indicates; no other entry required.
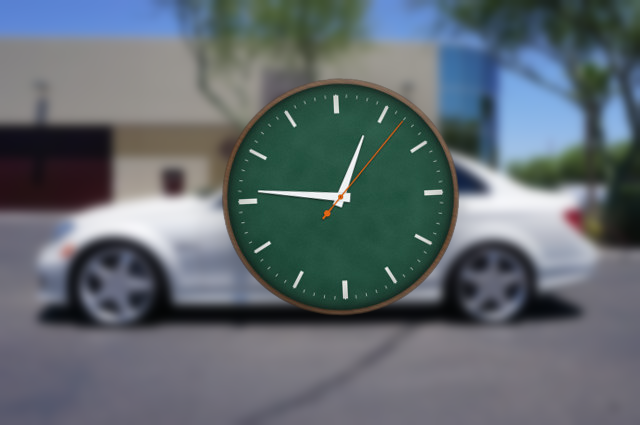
12:46:07
